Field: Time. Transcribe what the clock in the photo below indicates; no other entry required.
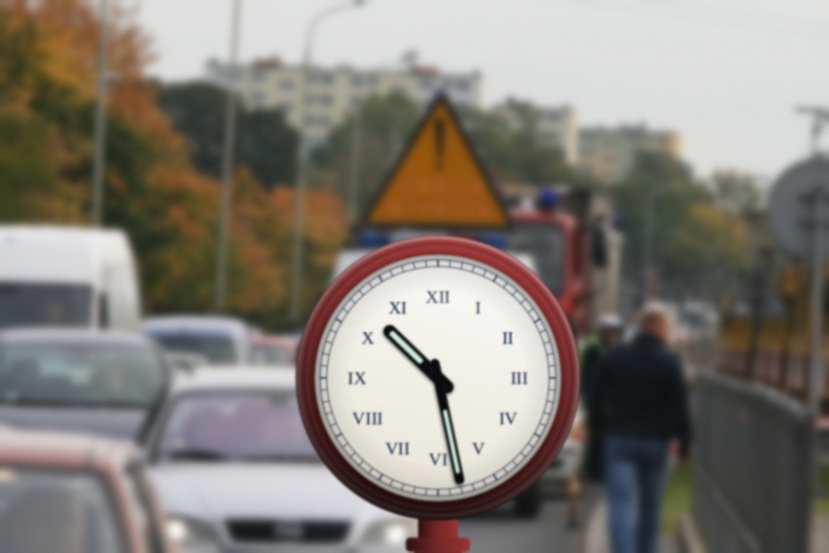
10:28
